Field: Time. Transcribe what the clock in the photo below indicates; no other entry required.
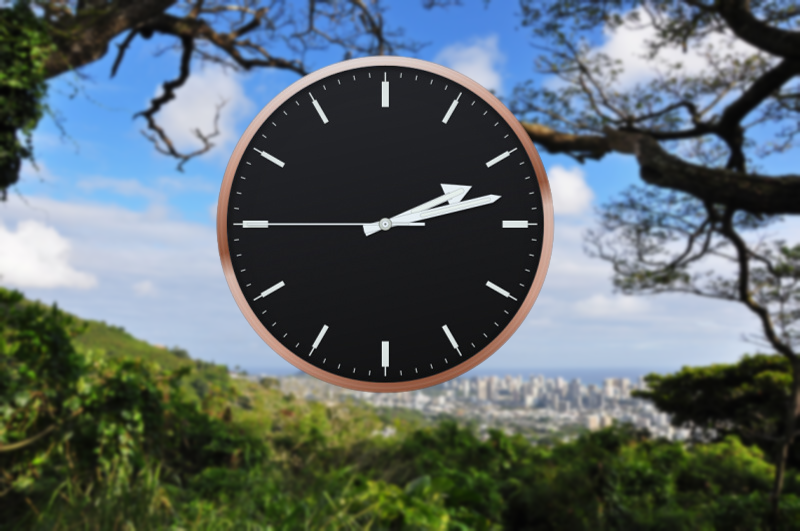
2:12:45
